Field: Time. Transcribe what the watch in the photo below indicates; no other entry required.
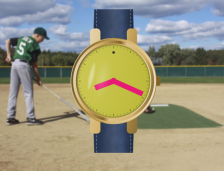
8:19
